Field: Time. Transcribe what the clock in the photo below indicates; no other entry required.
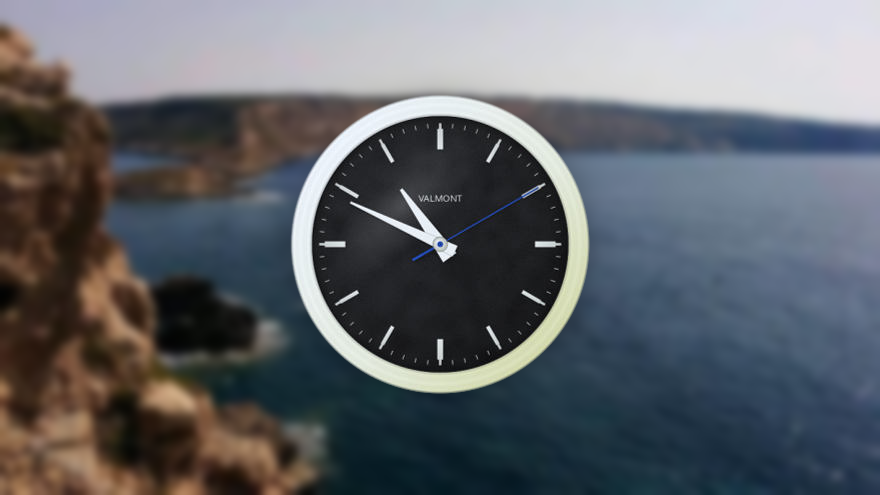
10:49:10
